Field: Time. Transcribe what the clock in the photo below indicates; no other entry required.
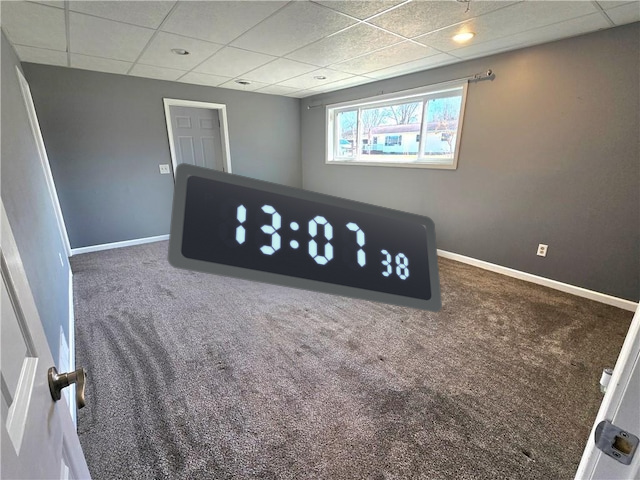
13:07:38
